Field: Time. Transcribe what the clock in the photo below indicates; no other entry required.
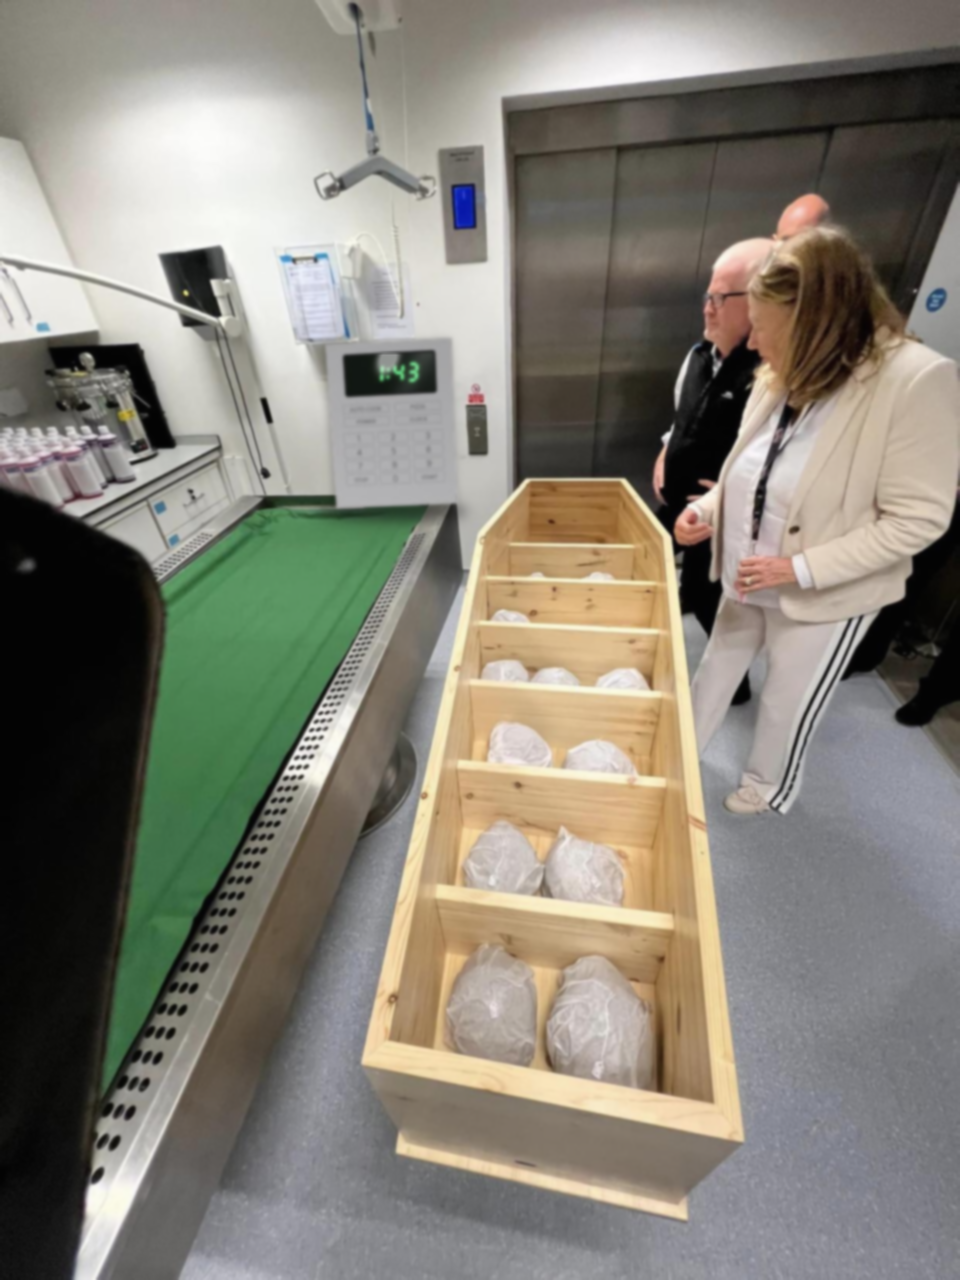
1:43
